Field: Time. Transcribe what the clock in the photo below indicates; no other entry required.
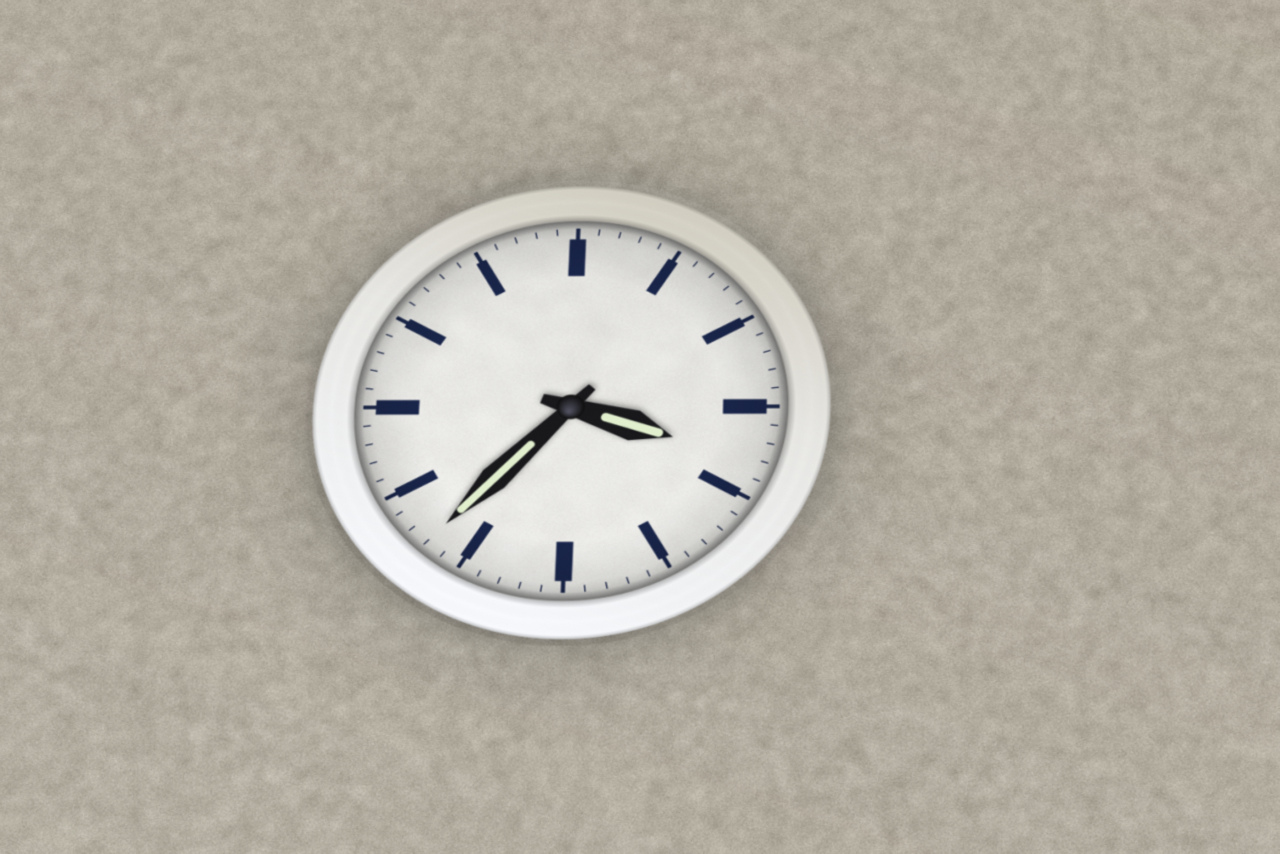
3:37
